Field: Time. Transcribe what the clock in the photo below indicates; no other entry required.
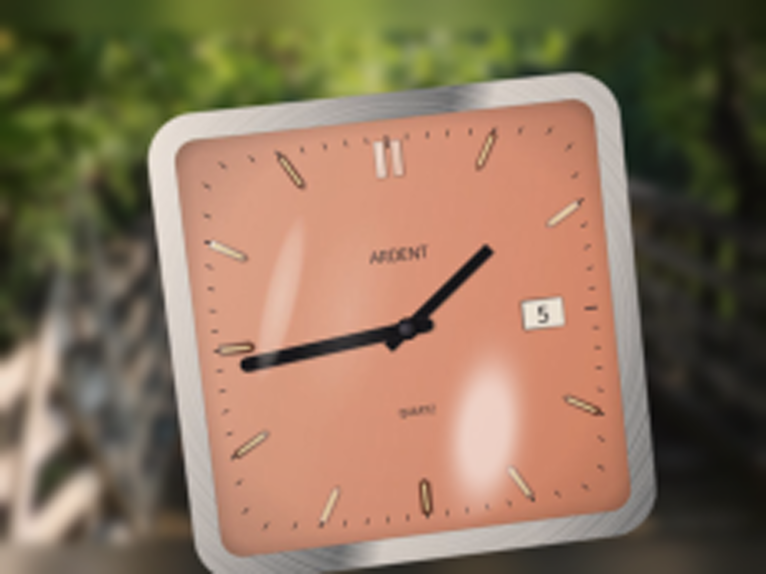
1:44
